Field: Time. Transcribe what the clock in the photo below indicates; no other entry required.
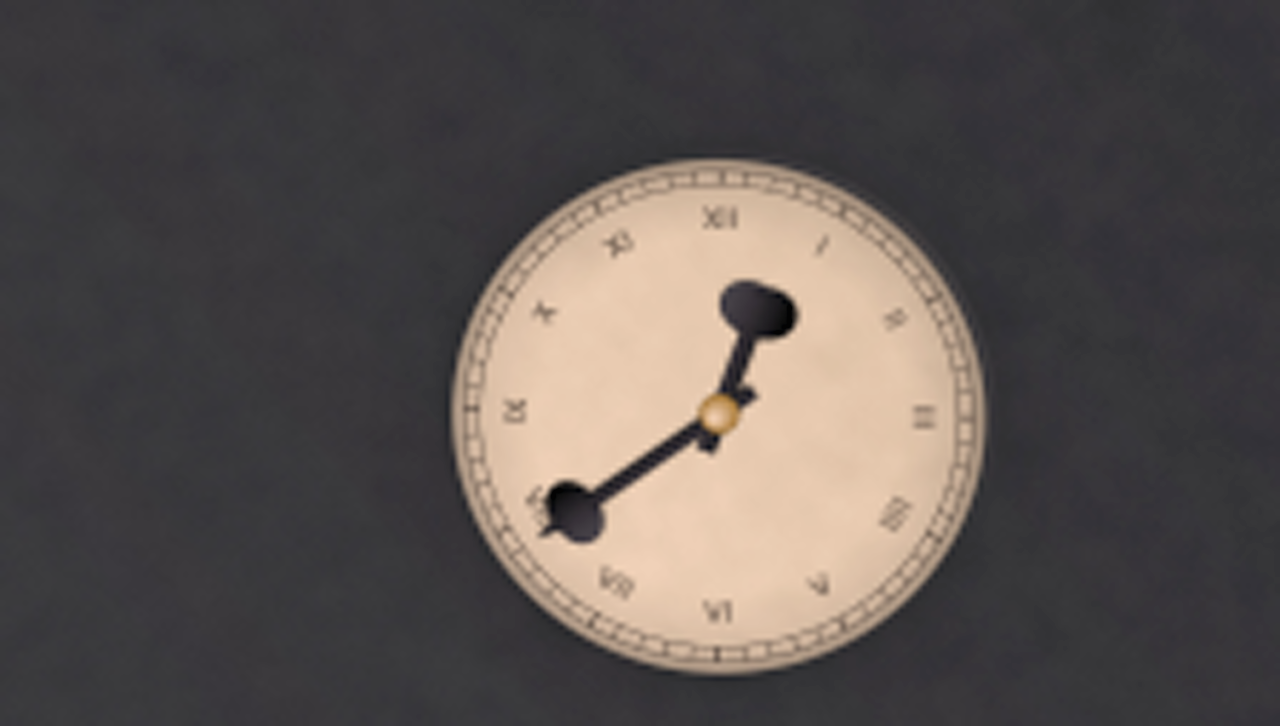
12:39
